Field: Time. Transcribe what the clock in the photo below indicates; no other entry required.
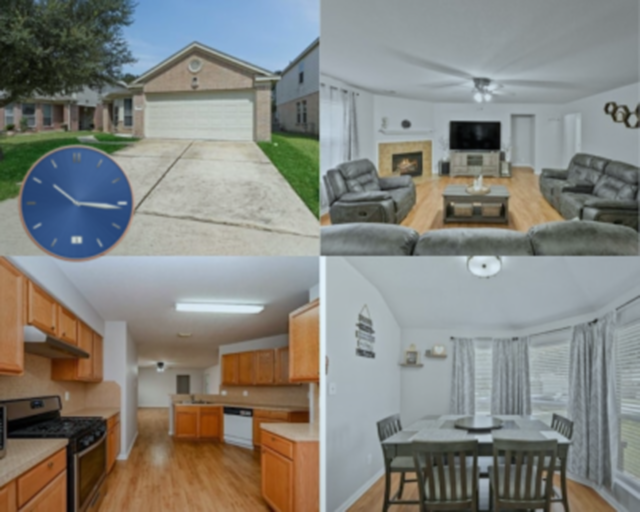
10:16
